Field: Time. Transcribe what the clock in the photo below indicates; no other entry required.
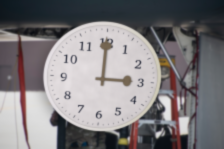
3:00
